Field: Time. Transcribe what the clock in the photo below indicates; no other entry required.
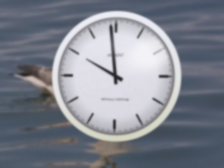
9:59
